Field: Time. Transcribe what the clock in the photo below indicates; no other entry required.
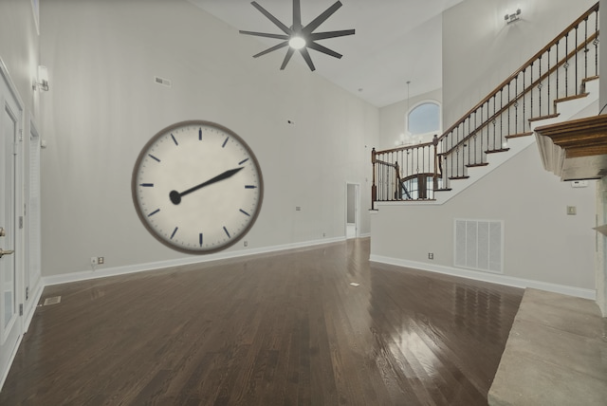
8:11
